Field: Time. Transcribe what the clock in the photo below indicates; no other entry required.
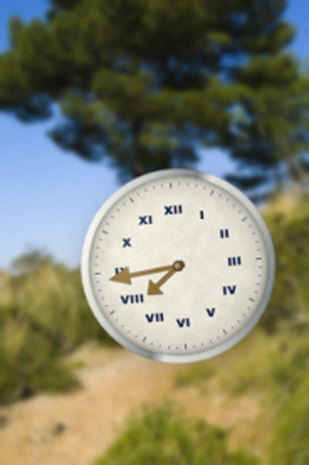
7:44
